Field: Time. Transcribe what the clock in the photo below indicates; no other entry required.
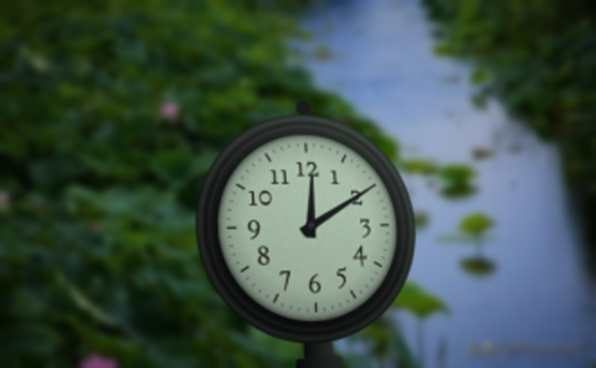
12:10
